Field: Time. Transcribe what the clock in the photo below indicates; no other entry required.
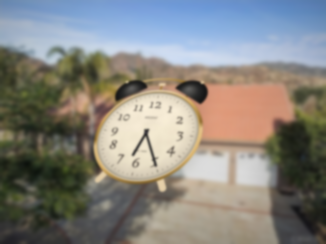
6:25
